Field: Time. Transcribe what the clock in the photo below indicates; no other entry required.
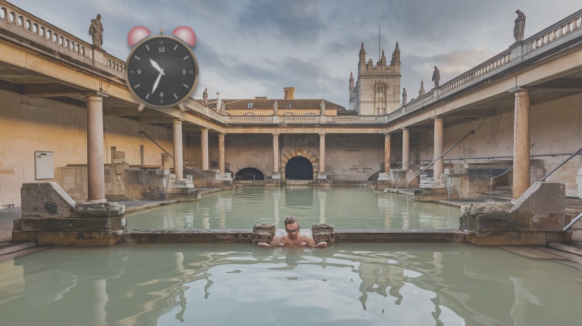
10:34
